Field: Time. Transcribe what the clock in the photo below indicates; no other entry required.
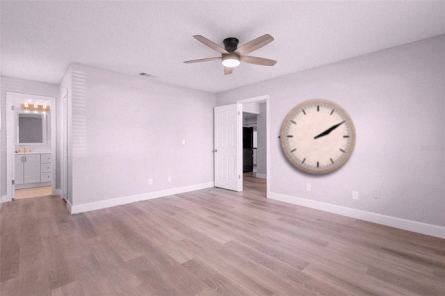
2:10
